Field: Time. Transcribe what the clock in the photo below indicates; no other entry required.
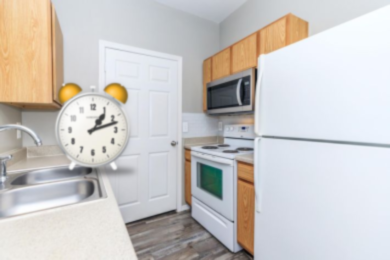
1:12
